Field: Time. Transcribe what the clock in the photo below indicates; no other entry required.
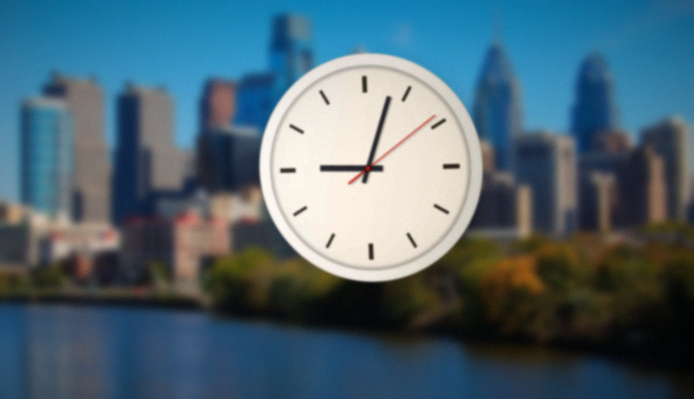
9:03:09
